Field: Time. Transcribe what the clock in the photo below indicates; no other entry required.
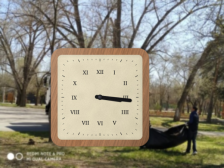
3:16
